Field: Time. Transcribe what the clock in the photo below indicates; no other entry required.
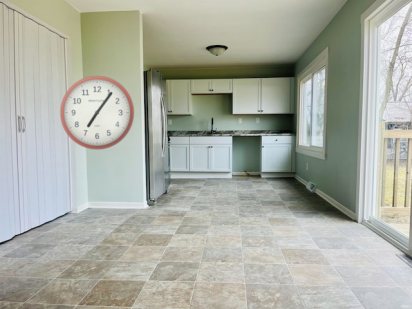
7:06
